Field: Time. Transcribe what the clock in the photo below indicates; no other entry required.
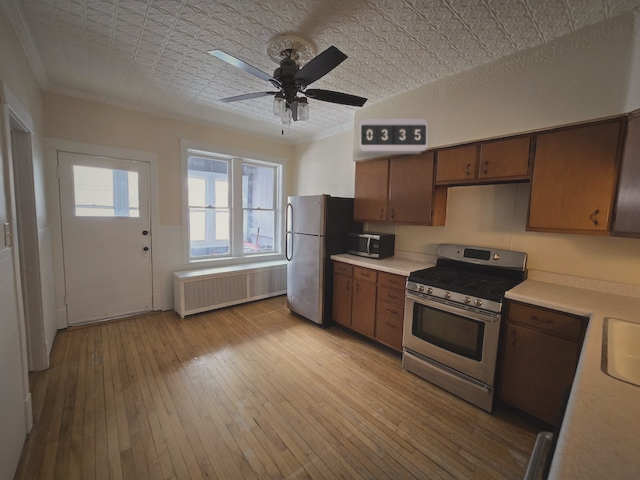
3:35
